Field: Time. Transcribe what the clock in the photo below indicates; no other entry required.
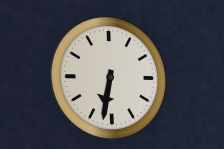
6:32
